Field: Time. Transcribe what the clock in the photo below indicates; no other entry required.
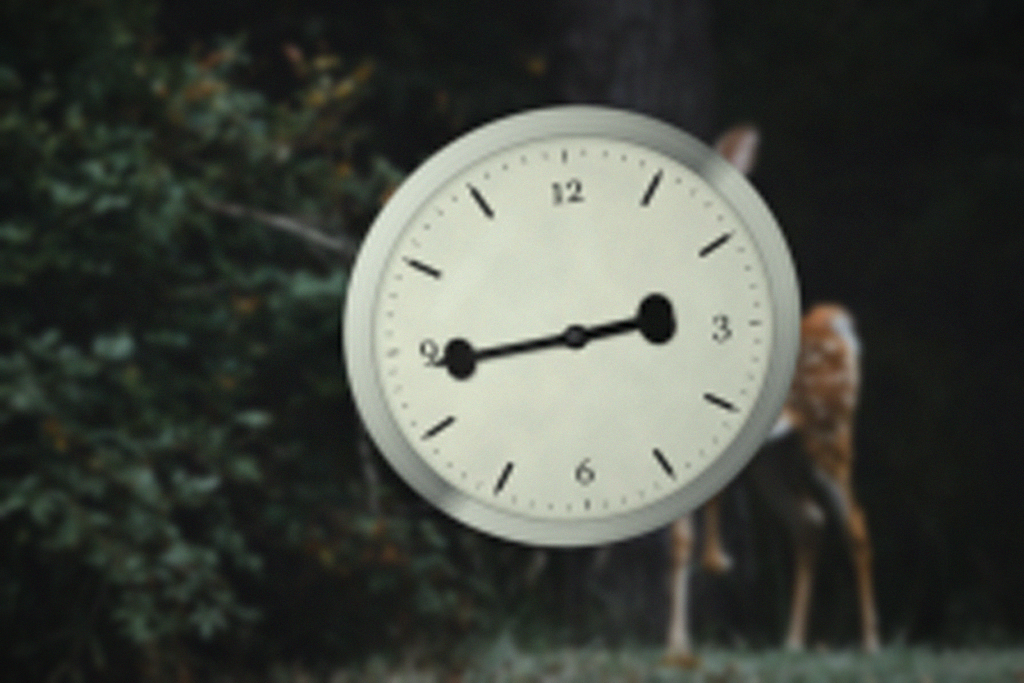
2:44
